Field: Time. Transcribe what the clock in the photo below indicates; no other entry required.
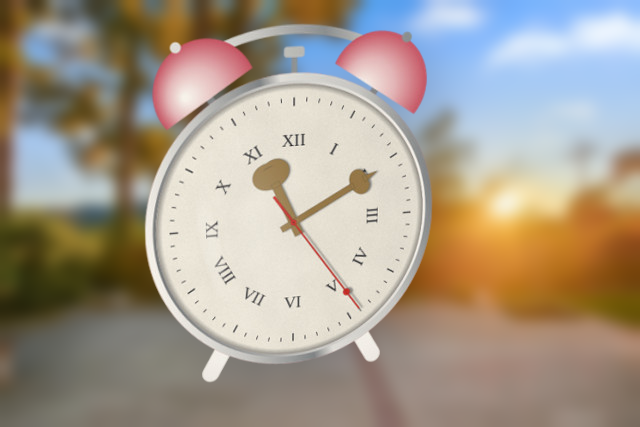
11:10:24
